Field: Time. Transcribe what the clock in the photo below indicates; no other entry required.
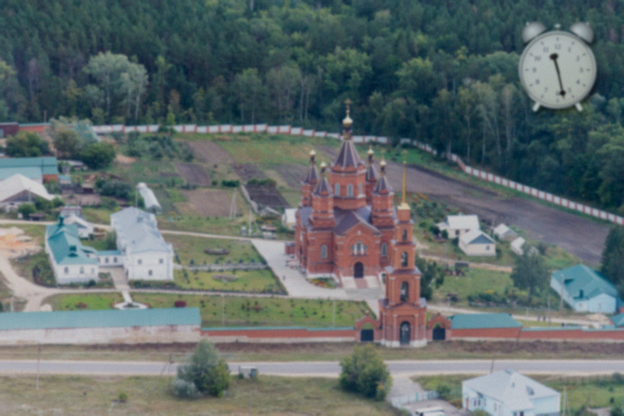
11:28
